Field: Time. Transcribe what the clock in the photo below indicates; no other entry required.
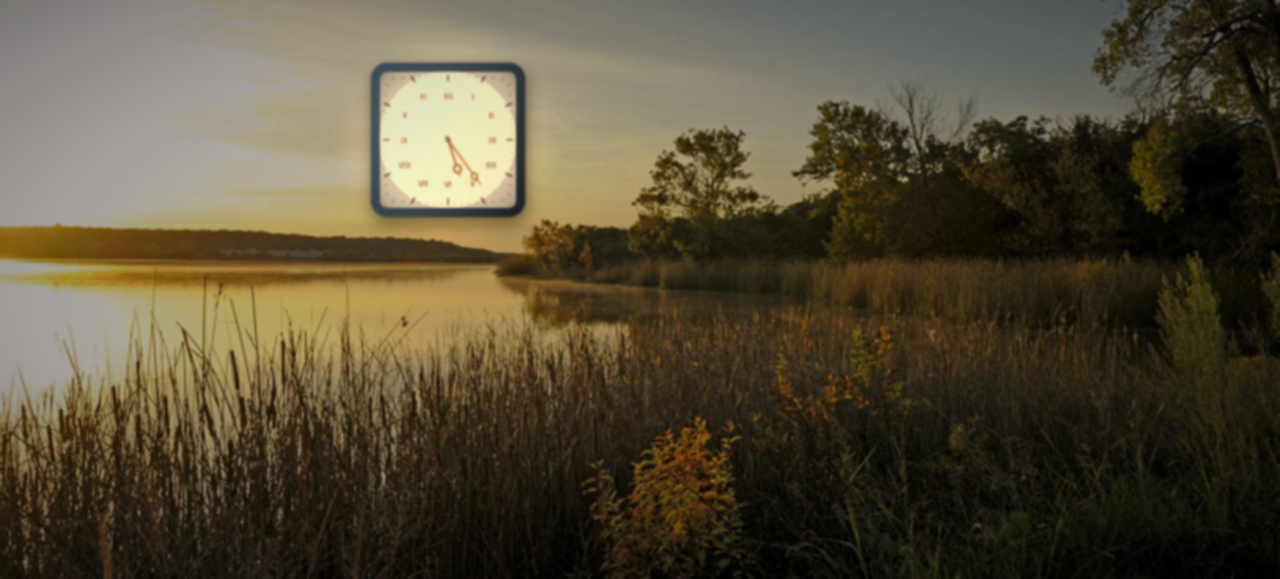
5:24
